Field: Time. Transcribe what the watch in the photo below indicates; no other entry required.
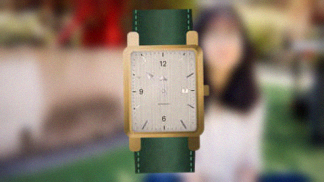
11:53
